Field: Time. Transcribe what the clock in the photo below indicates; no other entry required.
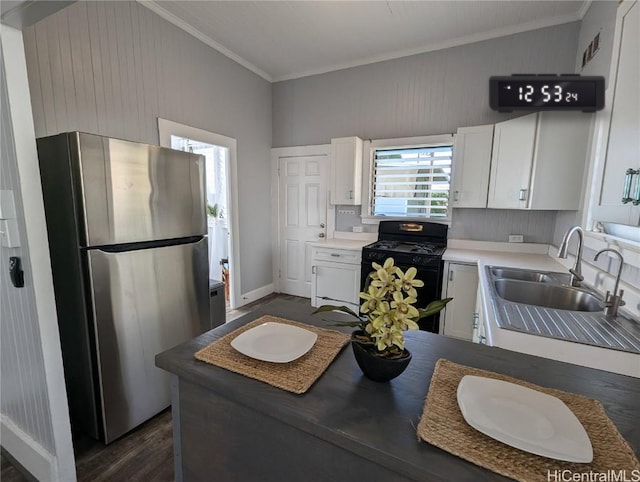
12:53
